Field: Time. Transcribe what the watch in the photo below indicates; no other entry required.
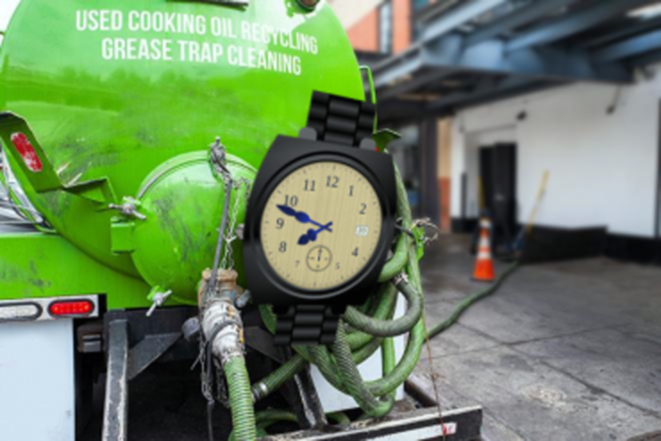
7:48
